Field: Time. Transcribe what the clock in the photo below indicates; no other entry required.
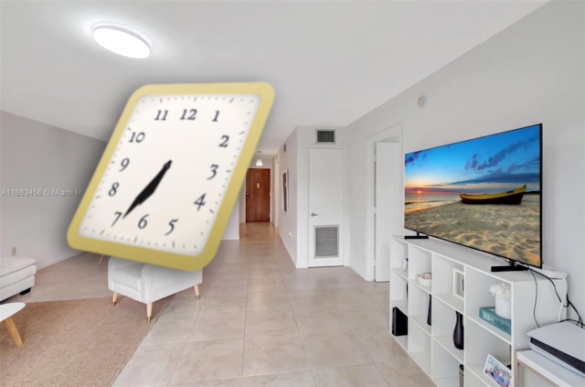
6:34
